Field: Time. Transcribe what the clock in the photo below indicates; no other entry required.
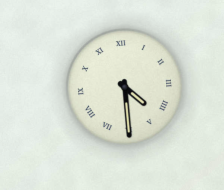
4:30
